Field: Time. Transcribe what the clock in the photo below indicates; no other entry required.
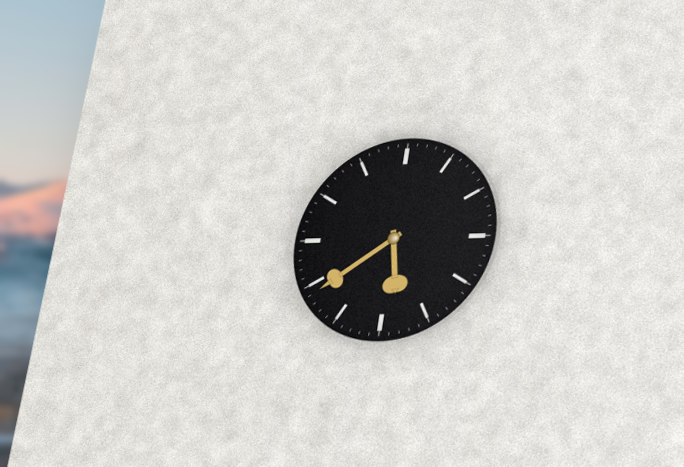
5:39
